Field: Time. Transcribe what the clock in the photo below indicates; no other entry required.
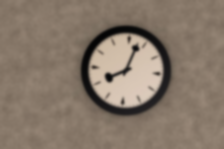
8:03
